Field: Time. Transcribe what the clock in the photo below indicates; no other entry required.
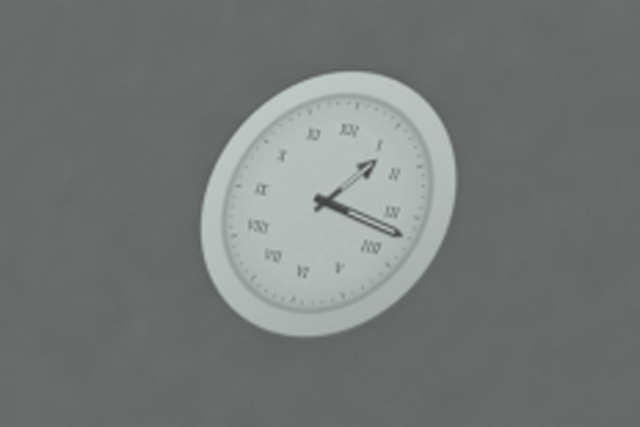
1:17
